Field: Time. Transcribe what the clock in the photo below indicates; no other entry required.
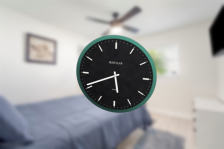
5:41
